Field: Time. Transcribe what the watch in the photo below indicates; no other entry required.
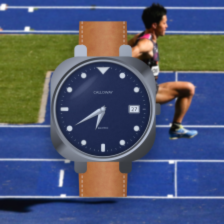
6:40
